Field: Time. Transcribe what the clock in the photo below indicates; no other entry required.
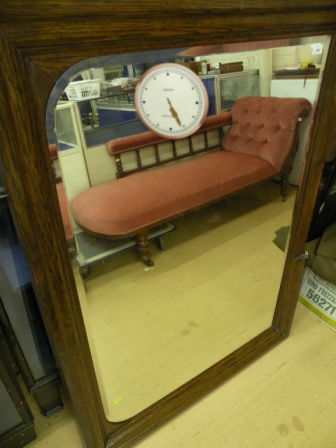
5:26
